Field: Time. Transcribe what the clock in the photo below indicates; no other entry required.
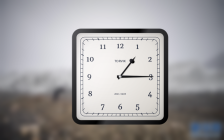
1:15
